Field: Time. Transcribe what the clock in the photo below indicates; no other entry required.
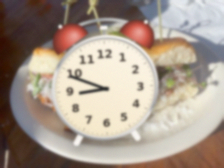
8:49
